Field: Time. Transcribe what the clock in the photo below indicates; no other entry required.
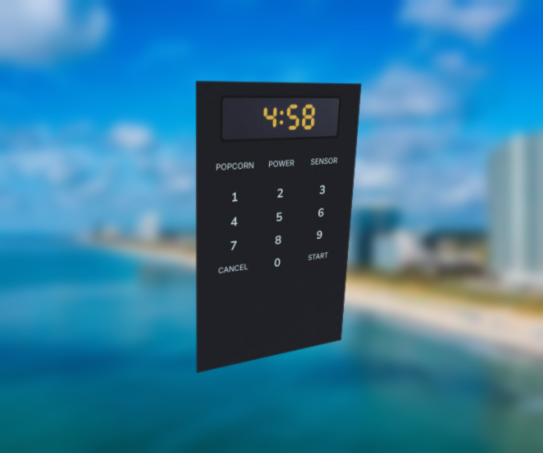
4:58
